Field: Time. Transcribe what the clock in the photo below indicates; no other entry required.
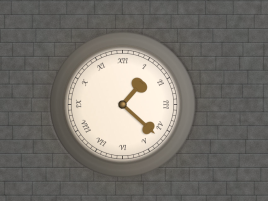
1:22
